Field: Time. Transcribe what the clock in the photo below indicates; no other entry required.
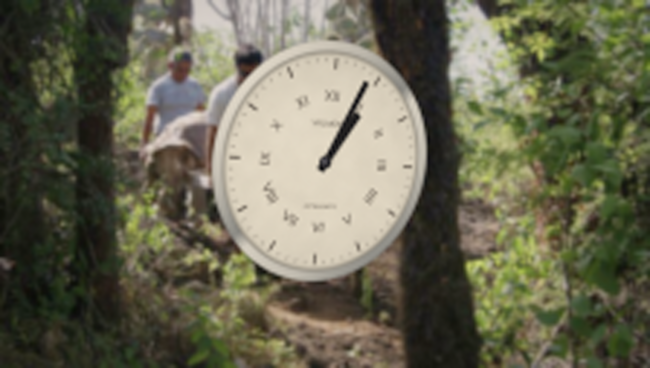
1:04
